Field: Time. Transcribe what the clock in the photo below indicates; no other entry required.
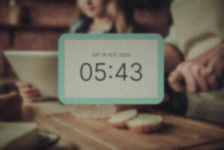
5:43
